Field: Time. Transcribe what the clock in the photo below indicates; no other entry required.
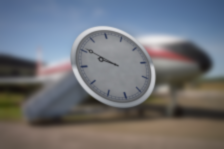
9:51
